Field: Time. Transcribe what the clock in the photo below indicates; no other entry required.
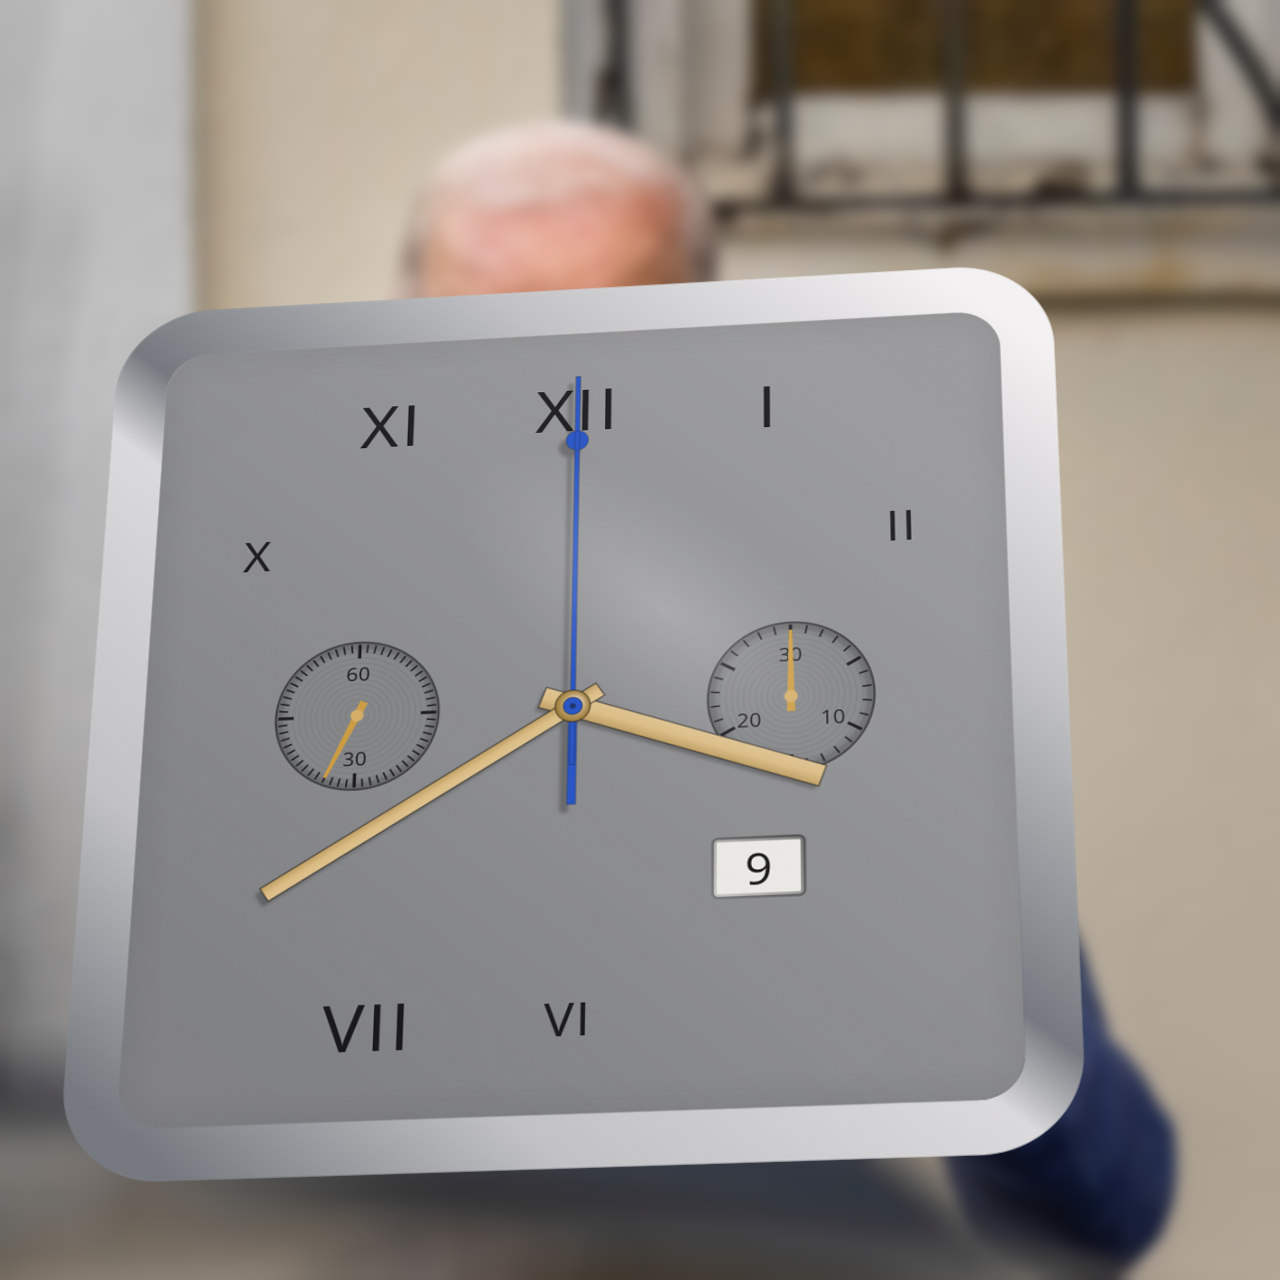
3:39:34
